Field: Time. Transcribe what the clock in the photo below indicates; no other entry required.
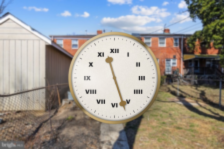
11:27
